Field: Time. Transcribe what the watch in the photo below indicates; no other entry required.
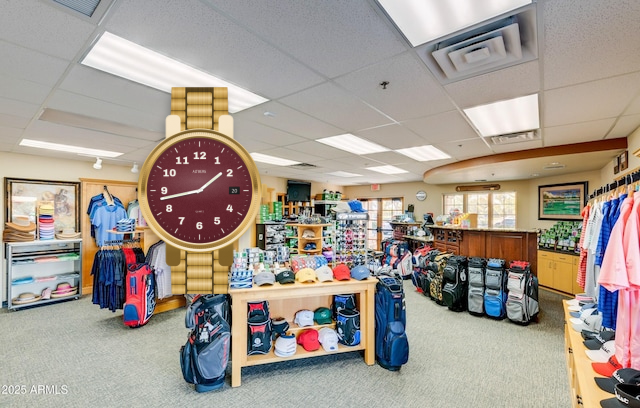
1:43
